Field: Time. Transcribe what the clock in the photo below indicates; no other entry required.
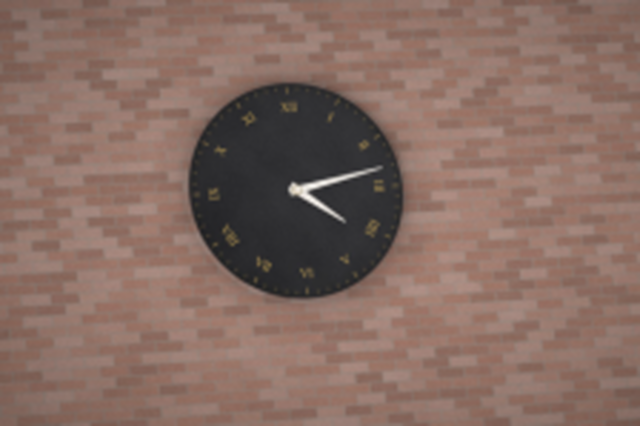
4:13
